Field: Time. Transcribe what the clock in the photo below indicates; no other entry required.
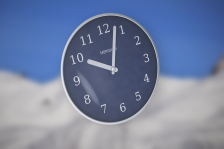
10:03
